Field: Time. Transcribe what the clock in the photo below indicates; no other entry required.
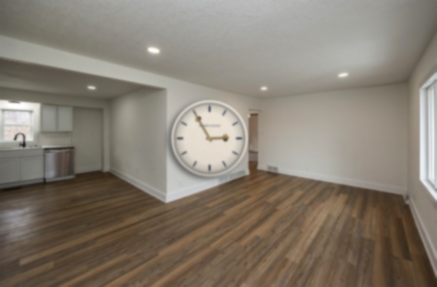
2:55
